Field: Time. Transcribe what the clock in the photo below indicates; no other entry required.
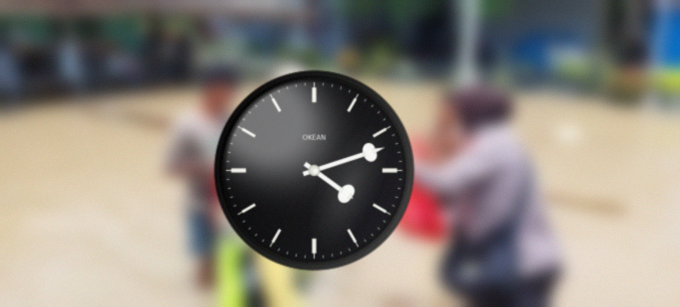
4:12
